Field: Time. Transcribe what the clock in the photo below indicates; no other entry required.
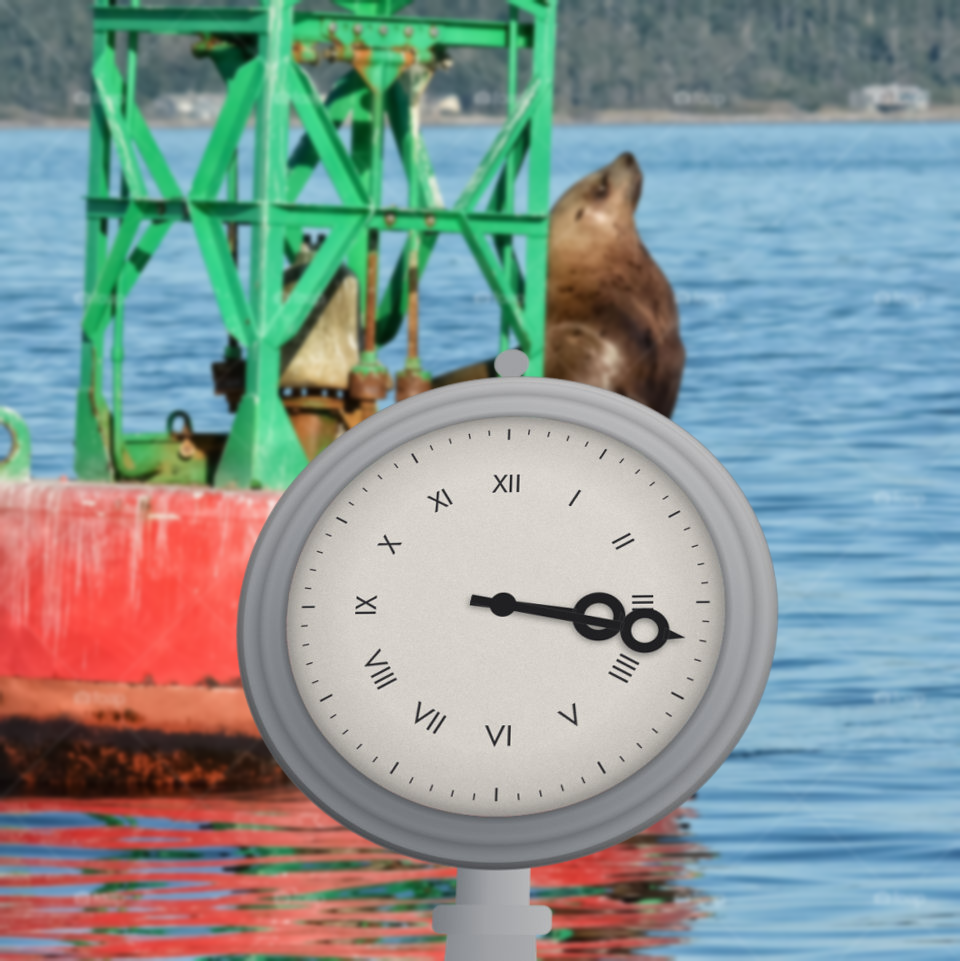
3:17
